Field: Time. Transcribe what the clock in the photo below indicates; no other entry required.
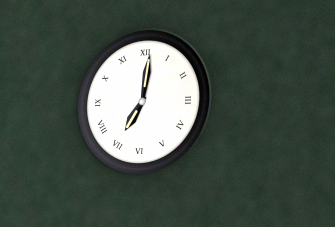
7:01
